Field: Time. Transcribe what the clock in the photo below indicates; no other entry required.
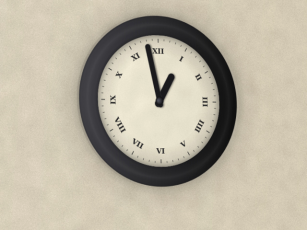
12:58
